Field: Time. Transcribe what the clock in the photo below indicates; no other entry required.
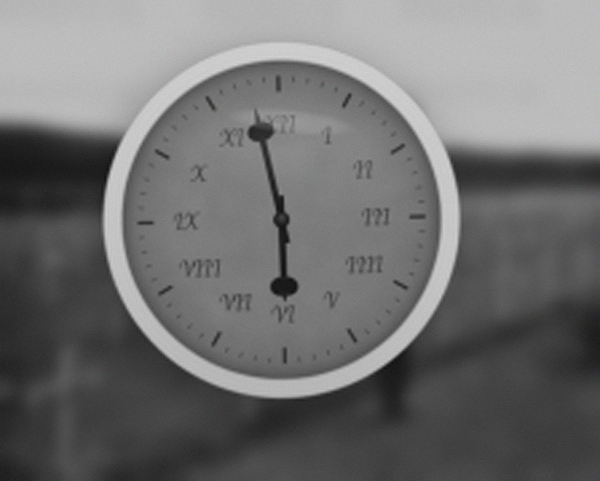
5:58
